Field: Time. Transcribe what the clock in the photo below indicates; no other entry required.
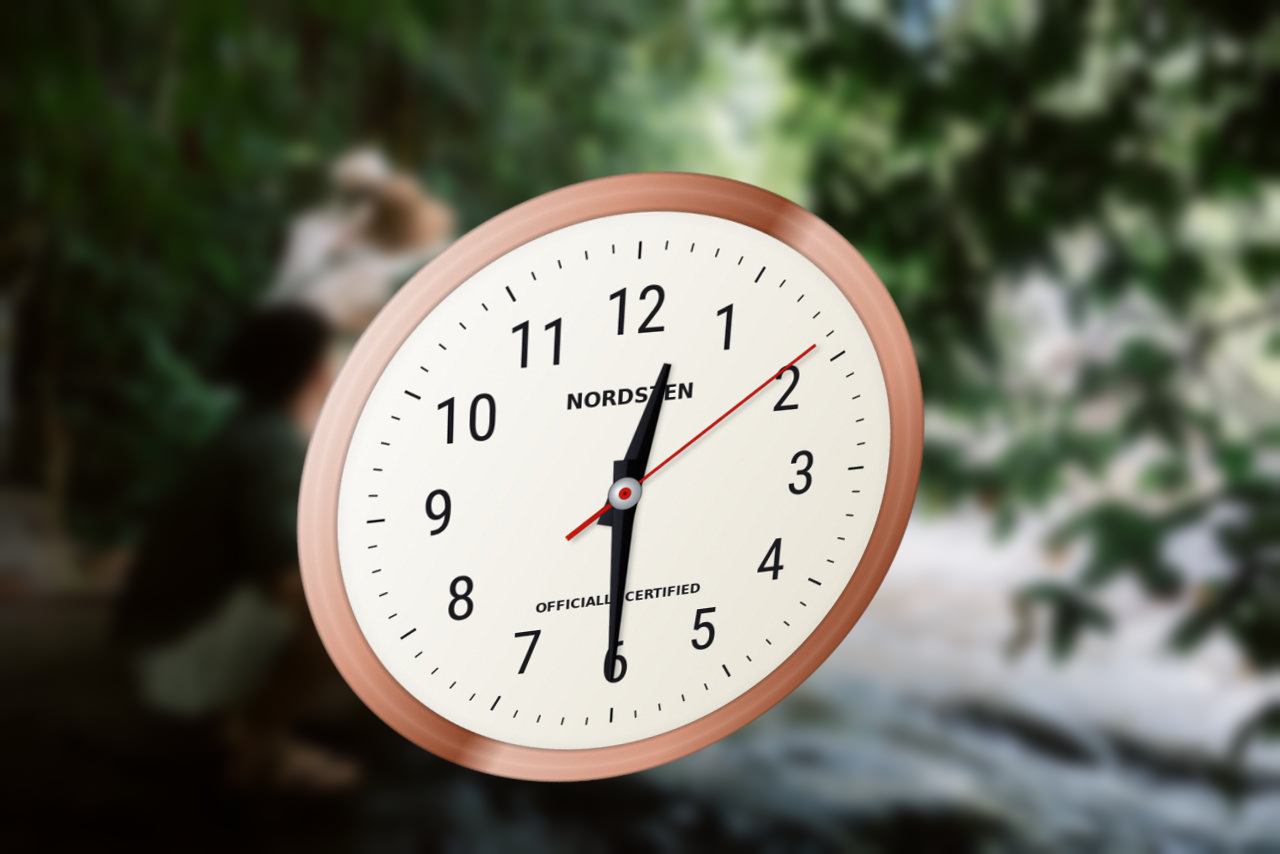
12:30:09
